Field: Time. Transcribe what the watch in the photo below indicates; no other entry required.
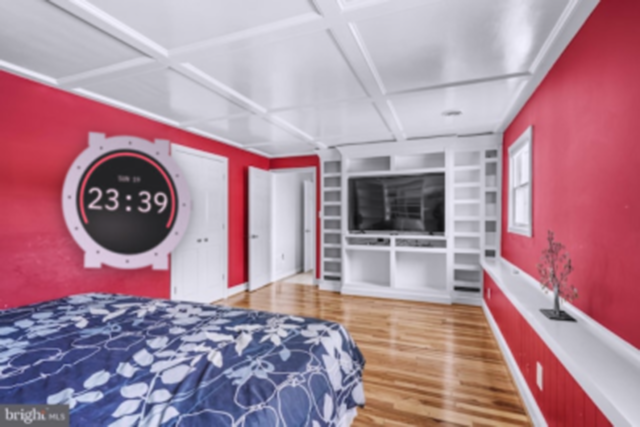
23:39
